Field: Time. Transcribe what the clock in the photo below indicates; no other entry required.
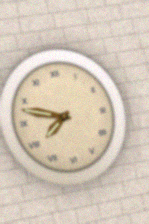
7:48
